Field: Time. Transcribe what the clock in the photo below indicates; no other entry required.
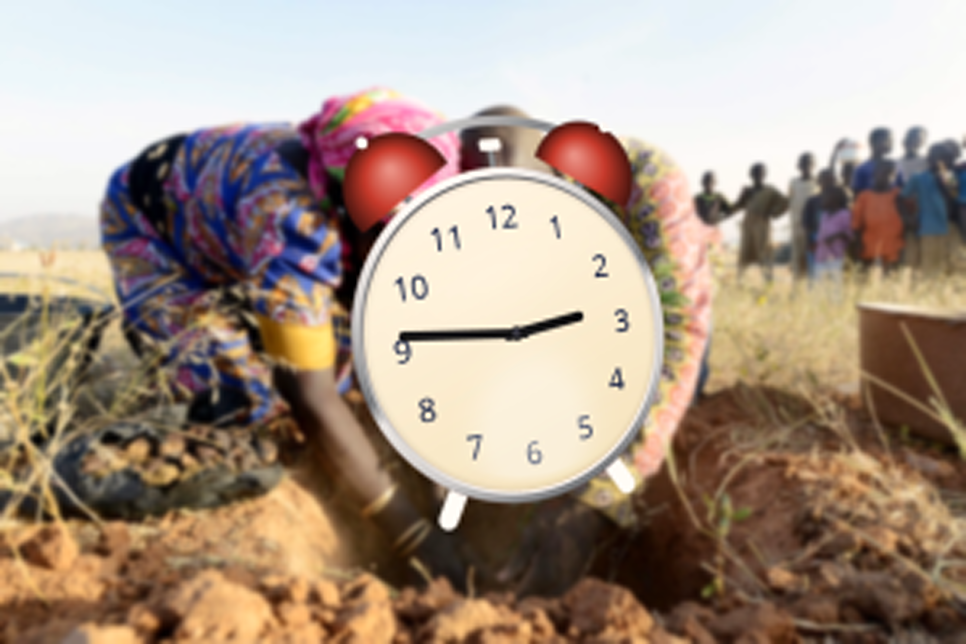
2:46
